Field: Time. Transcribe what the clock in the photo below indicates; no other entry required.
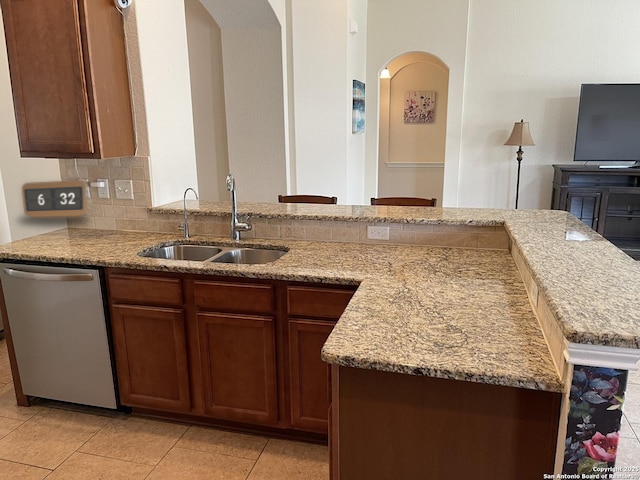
6:32
